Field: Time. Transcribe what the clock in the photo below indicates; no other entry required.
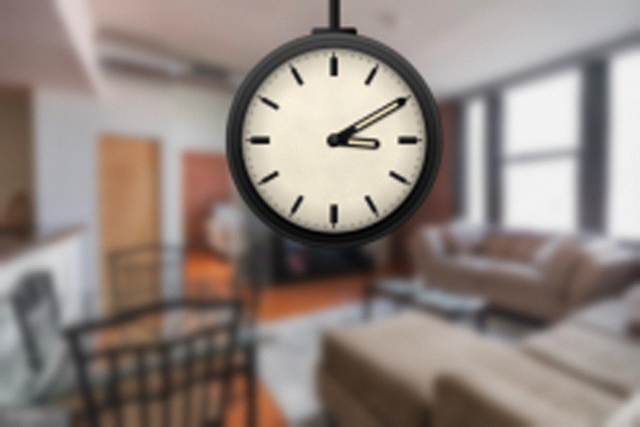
3:10
